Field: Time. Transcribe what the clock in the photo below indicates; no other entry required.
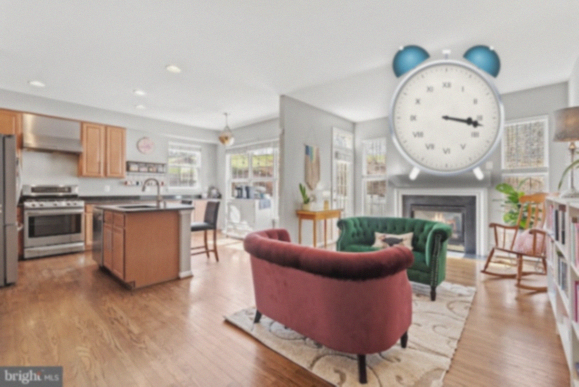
3:17
